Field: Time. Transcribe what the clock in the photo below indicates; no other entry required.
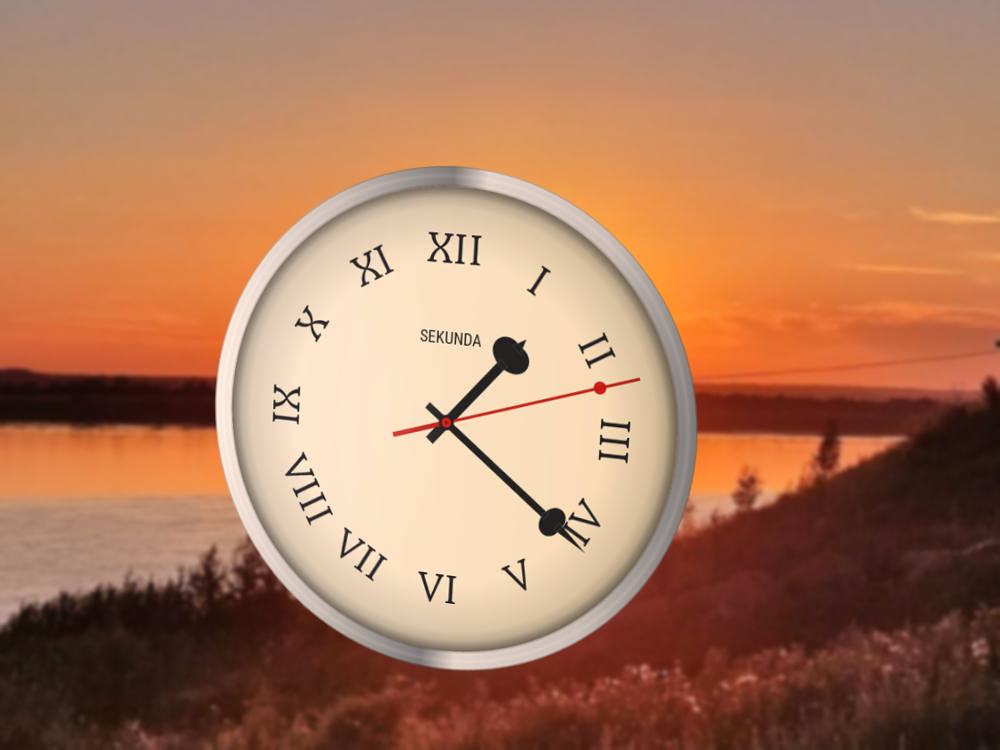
1:21:12
